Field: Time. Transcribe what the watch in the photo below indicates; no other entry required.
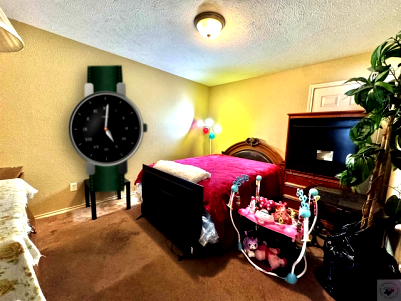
5:01
